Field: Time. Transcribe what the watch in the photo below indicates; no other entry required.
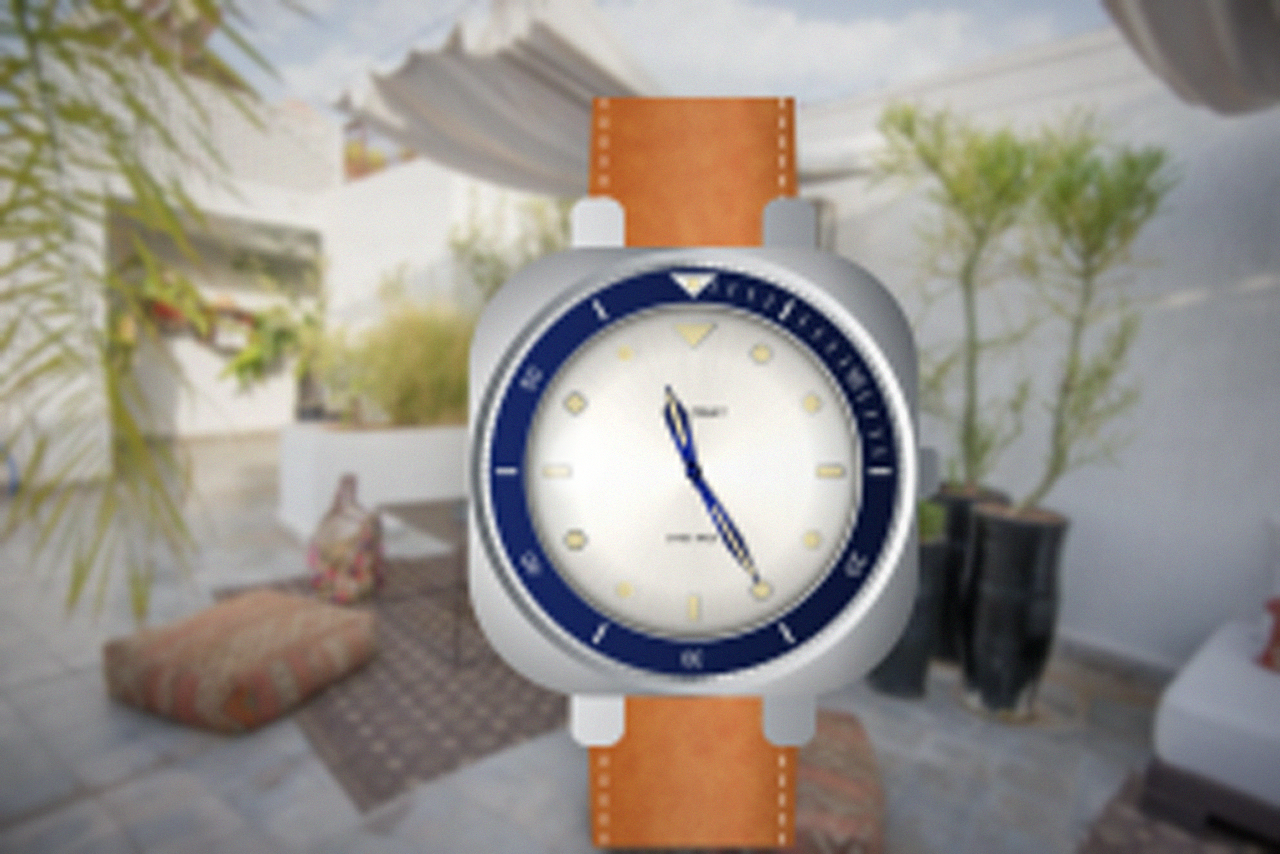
11:25
